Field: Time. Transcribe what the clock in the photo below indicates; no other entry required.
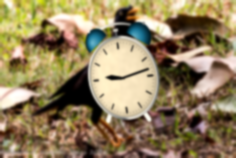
9:13
